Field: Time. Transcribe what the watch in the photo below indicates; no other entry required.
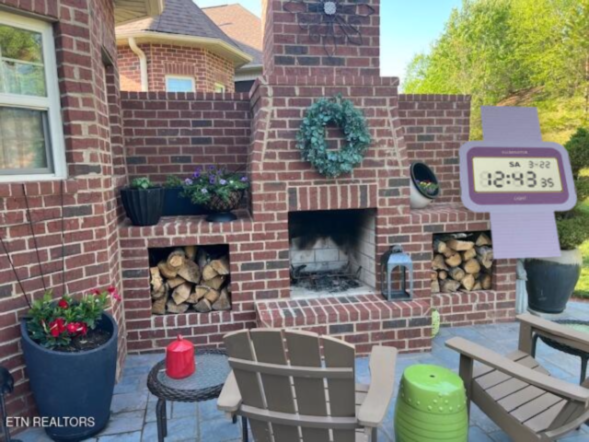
12:43:35
